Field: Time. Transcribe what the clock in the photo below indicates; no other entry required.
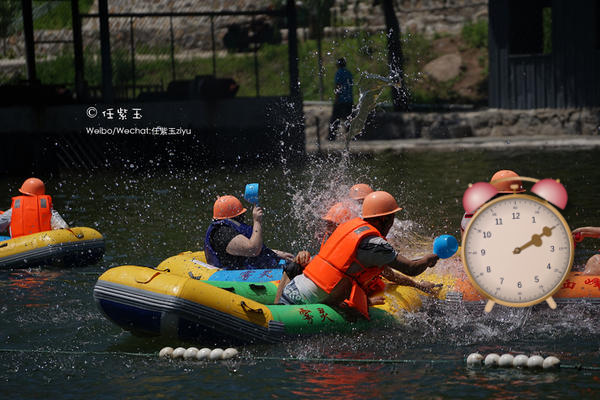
2:10
